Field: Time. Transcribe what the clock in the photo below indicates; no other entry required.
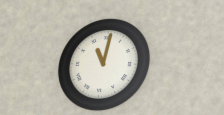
11:01
